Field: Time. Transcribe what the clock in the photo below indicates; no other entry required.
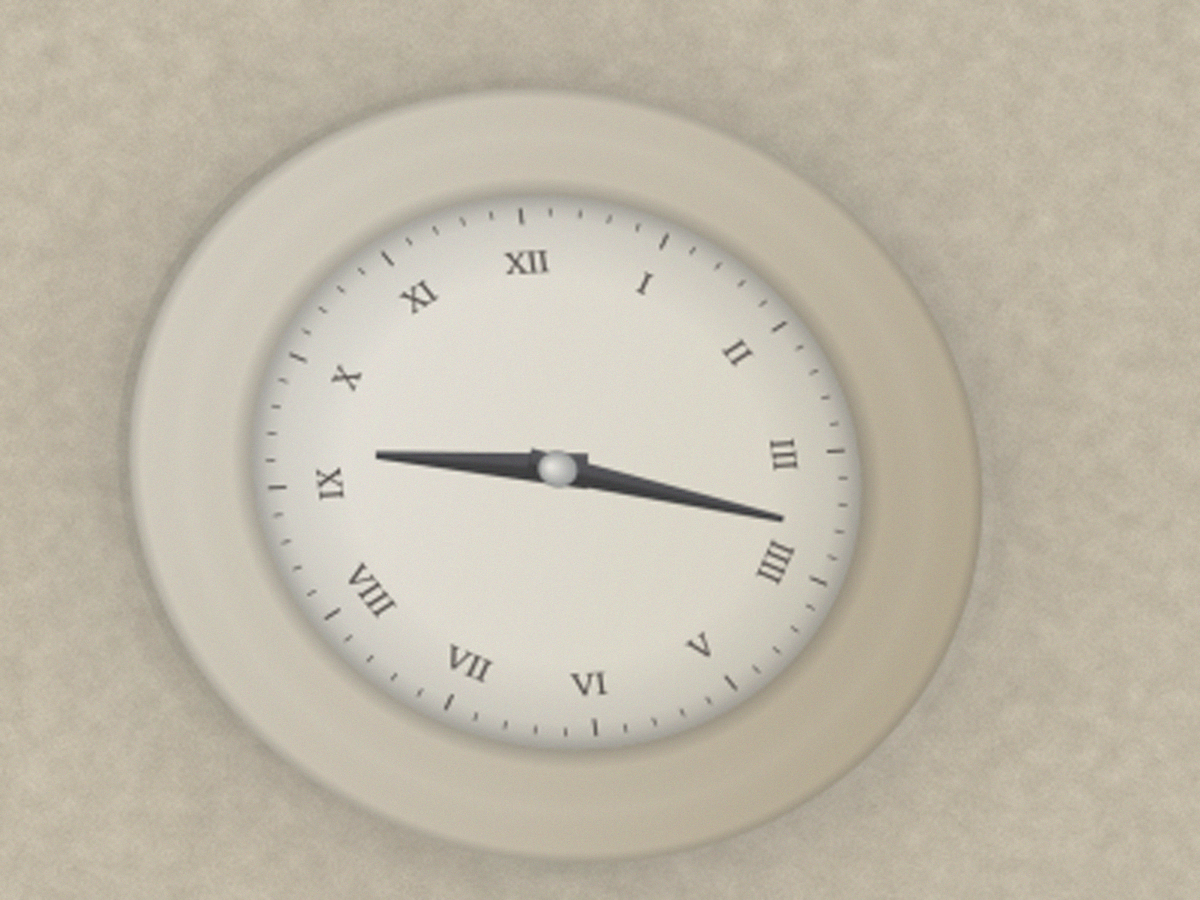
9:18
